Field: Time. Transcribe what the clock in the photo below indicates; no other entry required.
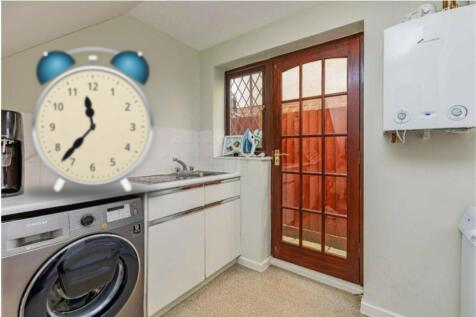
11:37
